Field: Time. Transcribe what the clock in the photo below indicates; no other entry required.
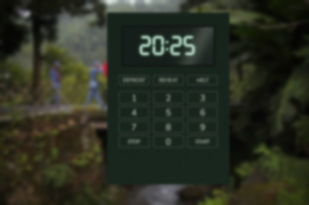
20:25
